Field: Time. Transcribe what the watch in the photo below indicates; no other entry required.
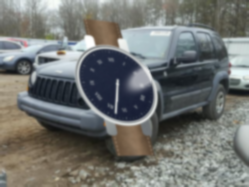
6:33
